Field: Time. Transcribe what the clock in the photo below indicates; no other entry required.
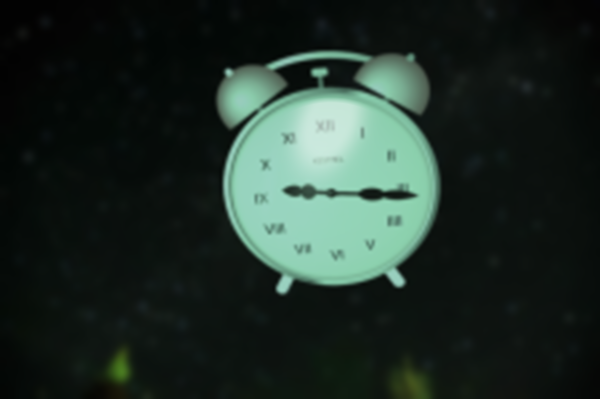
9:16
